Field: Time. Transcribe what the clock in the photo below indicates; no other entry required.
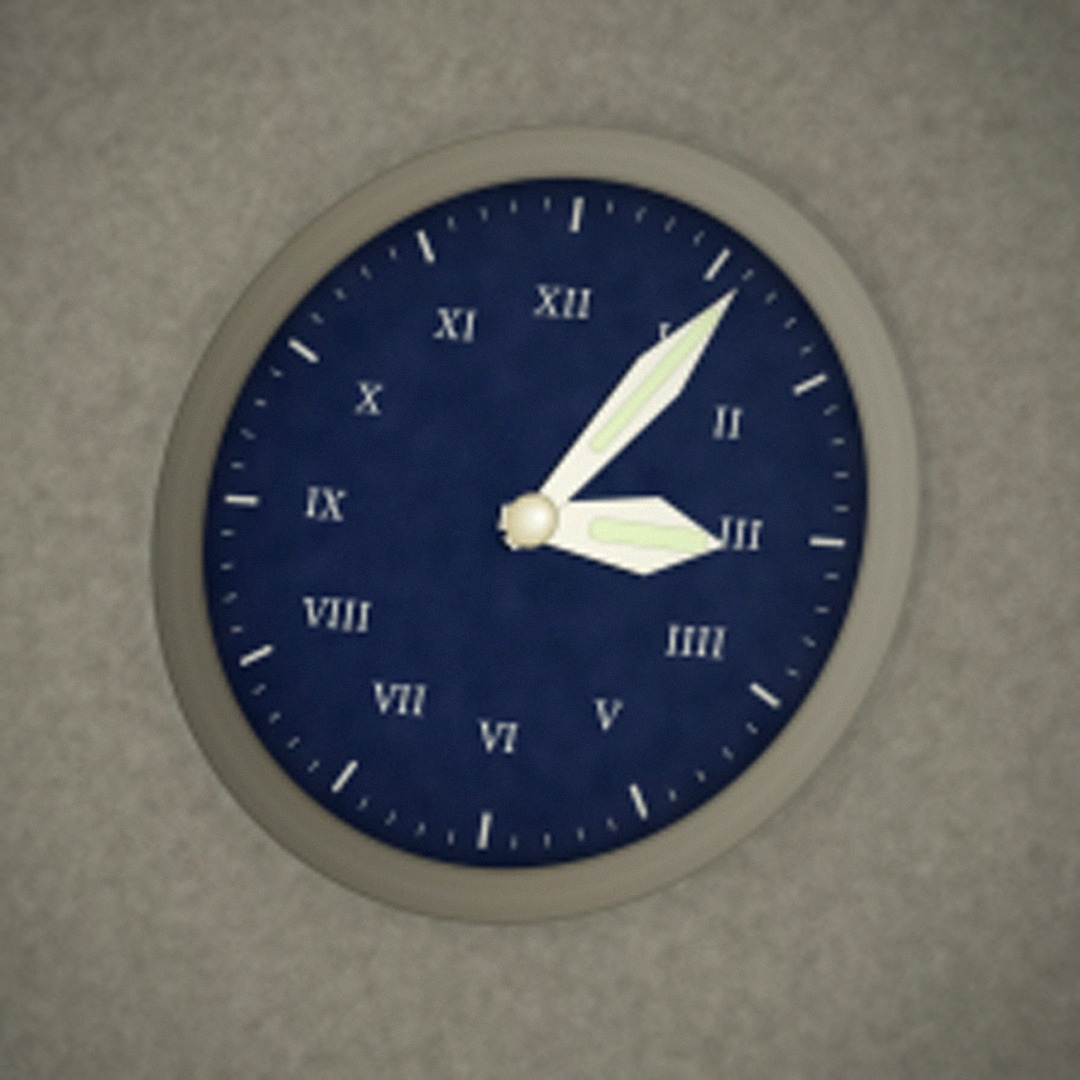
3:06
